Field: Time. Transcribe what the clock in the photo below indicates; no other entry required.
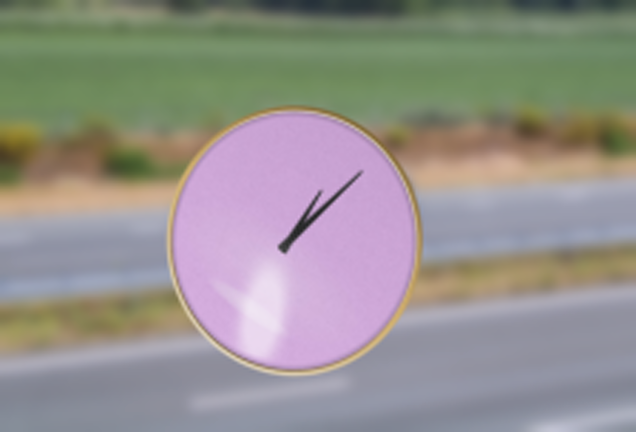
1:08
